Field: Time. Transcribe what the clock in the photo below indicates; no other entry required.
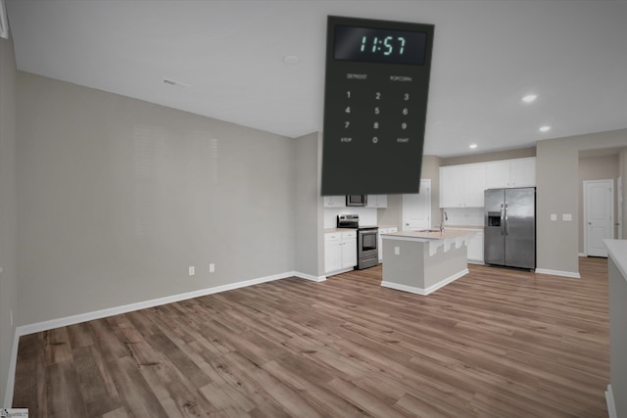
11:57
